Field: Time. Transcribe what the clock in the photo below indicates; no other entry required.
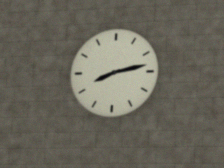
8:13
